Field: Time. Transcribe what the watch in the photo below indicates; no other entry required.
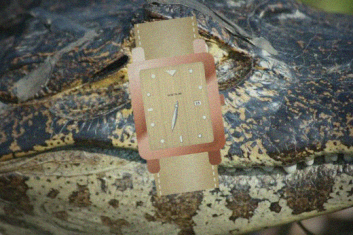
6:33
